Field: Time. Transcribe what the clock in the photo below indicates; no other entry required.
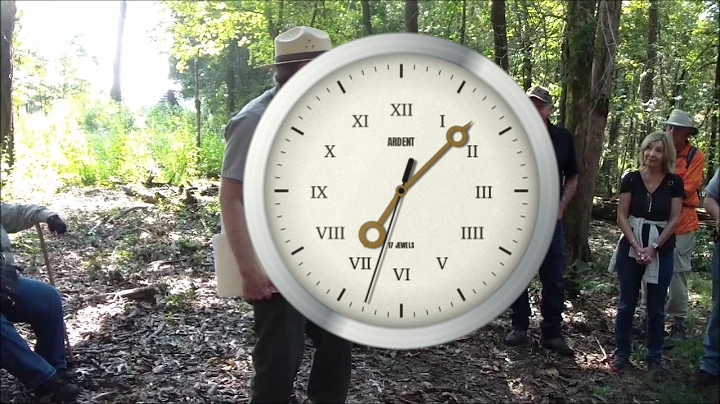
7:07:33
